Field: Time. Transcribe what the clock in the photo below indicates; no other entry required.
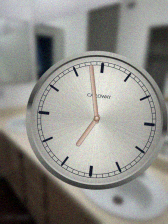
6:58
